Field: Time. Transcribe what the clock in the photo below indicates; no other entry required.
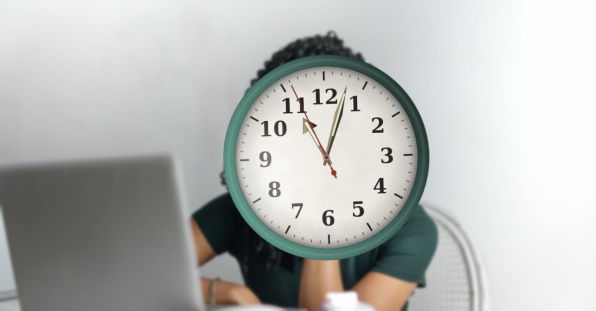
11:02:56
